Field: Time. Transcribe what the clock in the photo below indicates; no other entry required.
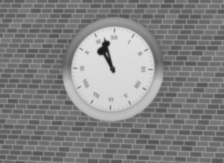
10:57
